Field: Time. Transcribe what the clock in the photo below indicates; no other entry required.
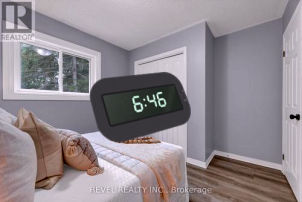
6:46
